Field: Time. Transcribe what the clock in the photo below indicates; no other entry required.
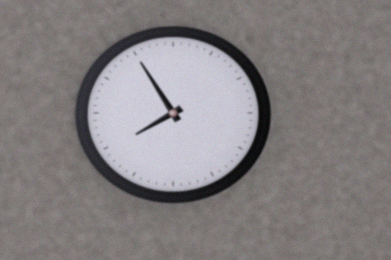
7:55
